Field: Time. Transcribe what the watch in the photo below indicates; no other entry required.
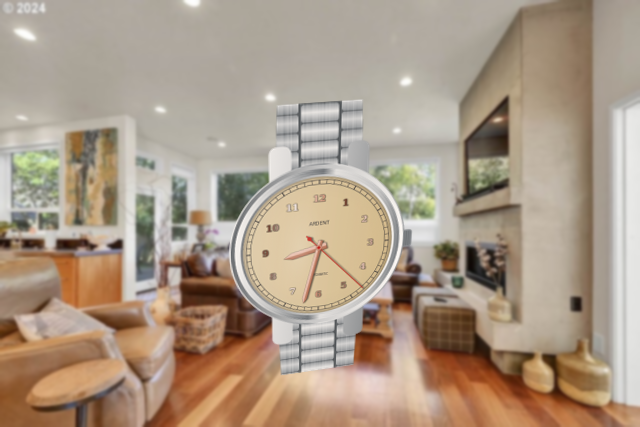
8:32:23
